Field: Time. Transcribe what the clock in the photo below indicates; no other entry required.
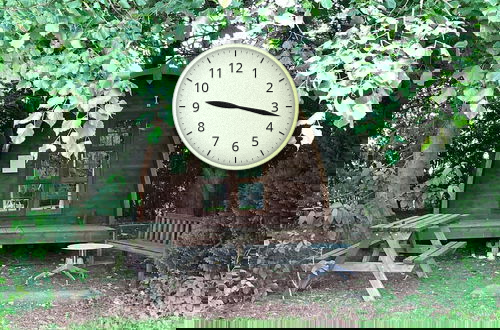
9:17
